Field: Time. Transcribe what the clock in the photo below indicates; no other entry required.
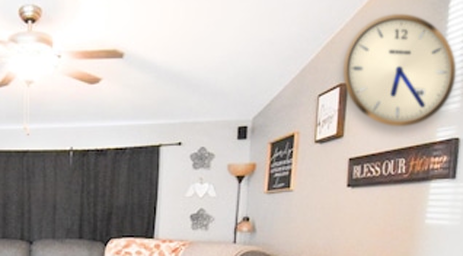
6:24
